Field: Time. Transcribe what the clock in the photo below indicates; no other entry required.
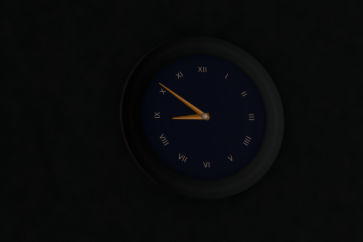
8:51
